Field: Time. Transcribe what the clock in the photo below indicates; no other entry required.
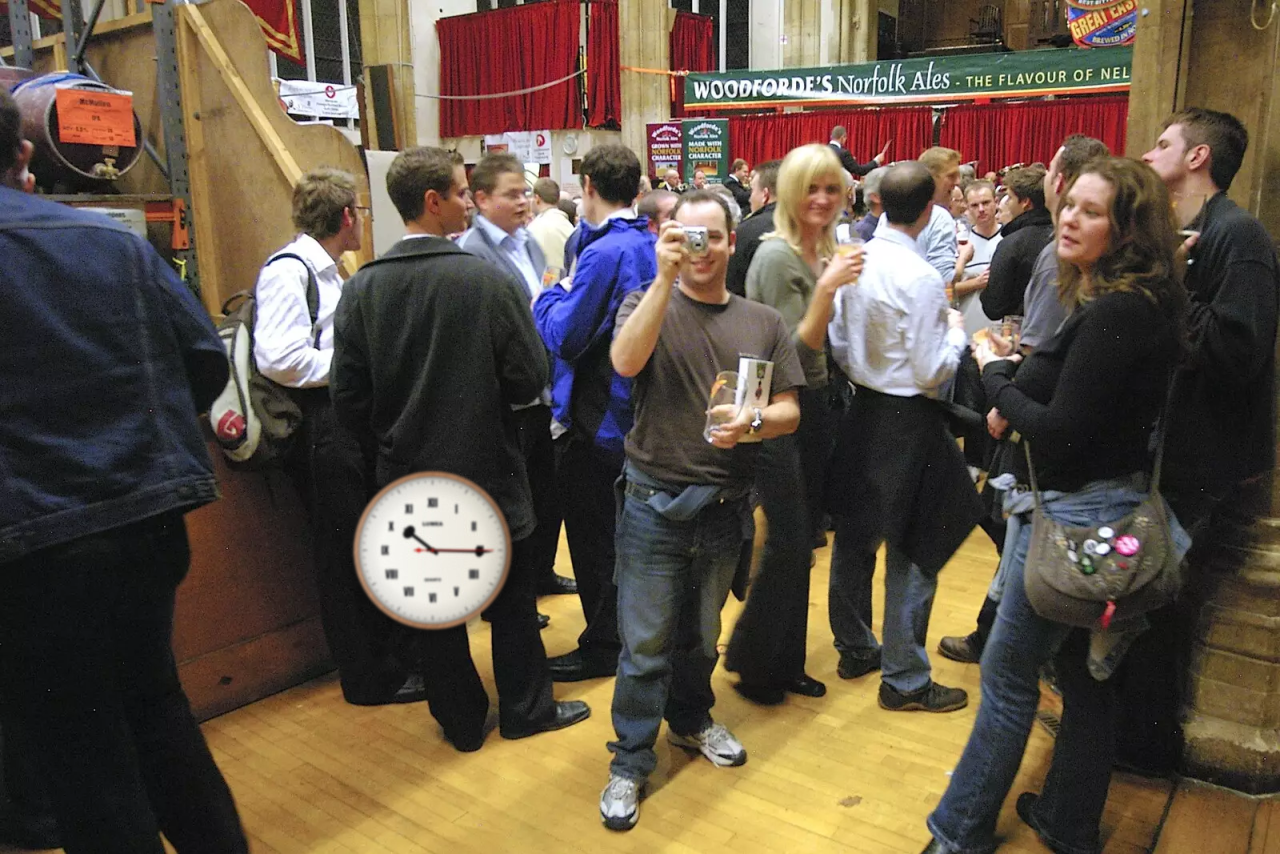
10:15:15
